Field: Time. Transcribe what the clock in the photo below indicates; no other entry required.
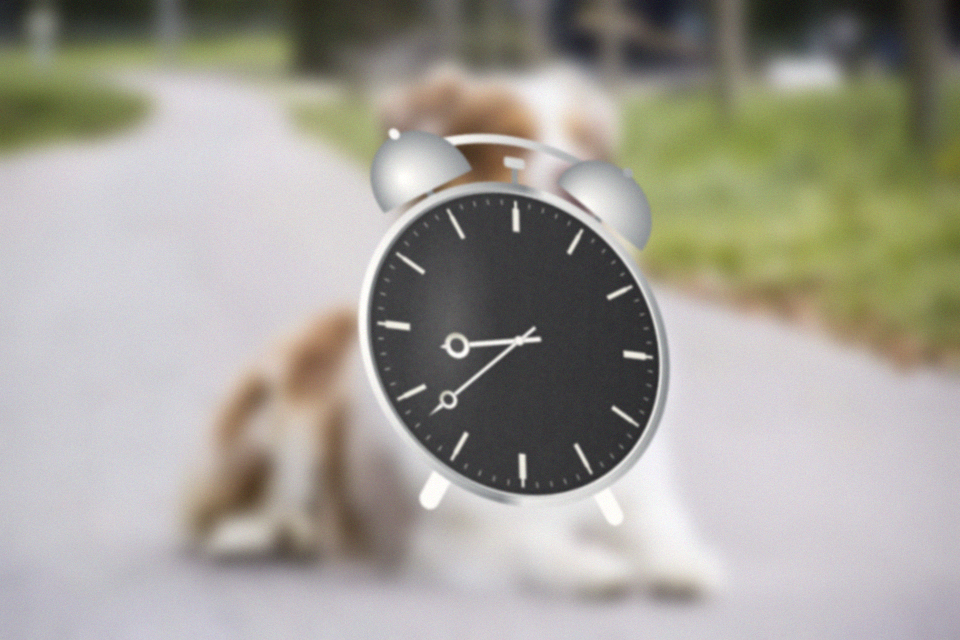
8:38
